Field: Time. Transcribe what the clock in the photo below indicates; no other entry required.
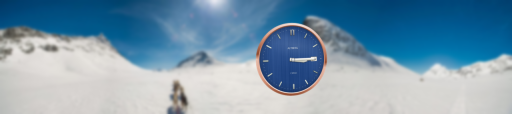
3:15
